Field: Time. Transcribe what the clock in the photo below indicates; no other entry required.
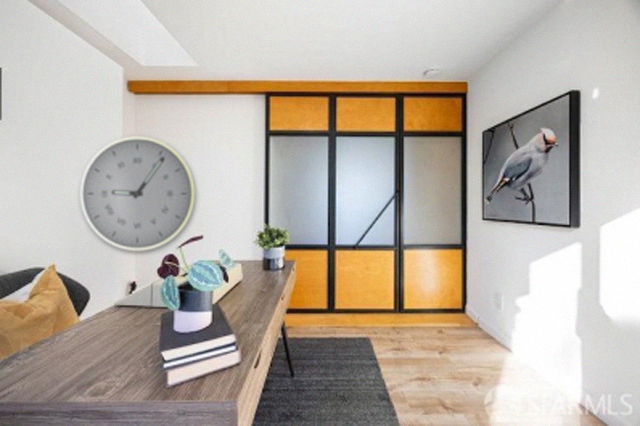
9:06
